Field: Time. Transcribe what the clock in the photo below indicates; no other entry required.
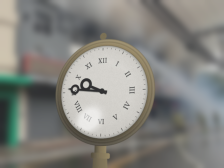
9:46
